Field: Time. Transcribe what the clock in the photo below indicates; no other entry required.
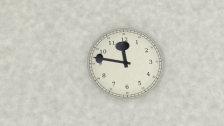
11:47
